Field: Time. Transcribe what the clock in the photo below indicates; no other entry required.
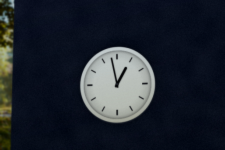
12:58
